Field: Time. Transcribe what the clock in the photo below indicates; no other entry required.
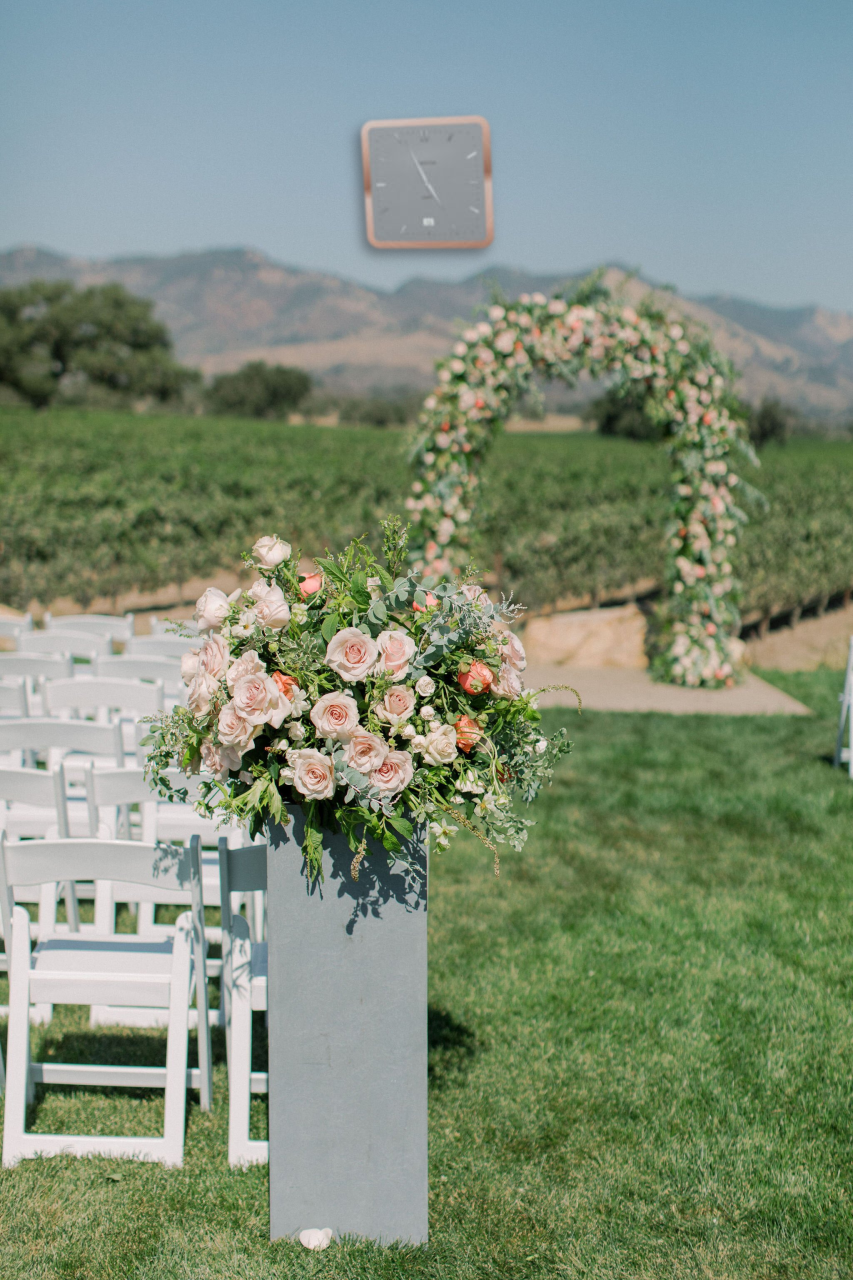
4:56
